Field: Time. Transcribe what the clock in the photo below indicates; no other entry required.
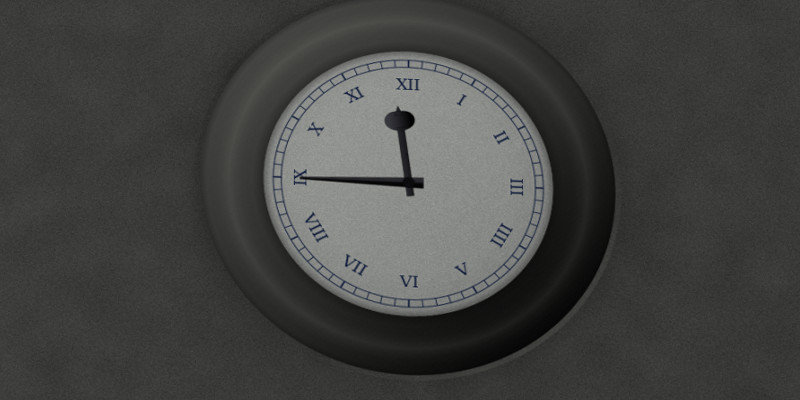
11:45
